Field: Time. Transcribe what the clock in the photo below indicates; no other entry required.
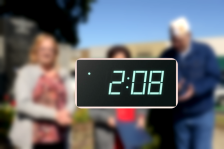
2:08
